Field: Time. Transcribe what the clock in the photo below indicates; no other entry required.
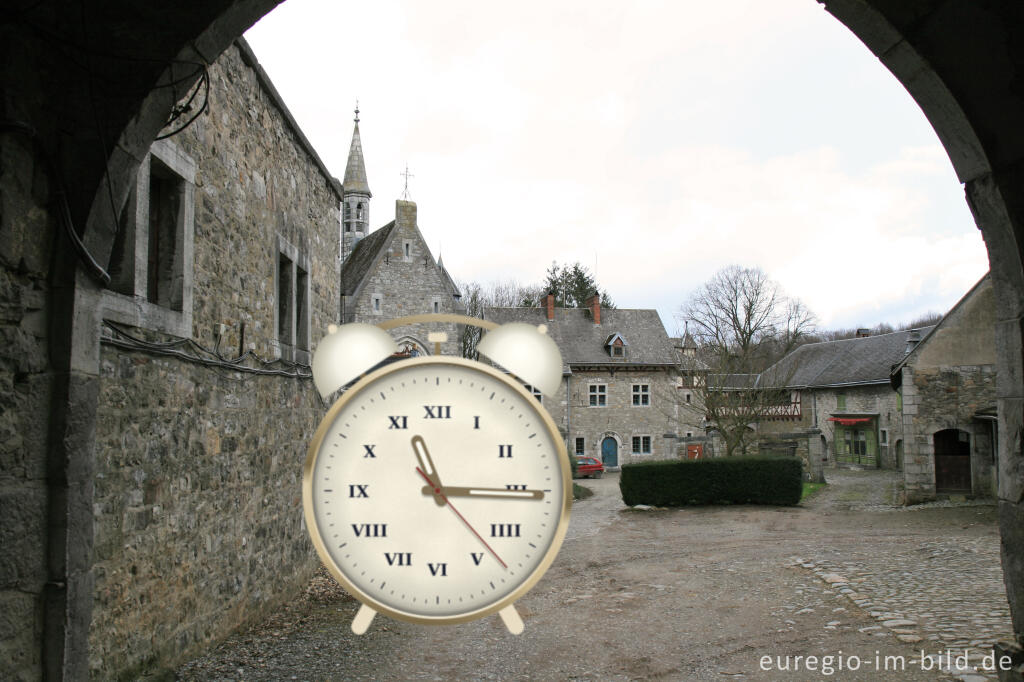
11:15:23
